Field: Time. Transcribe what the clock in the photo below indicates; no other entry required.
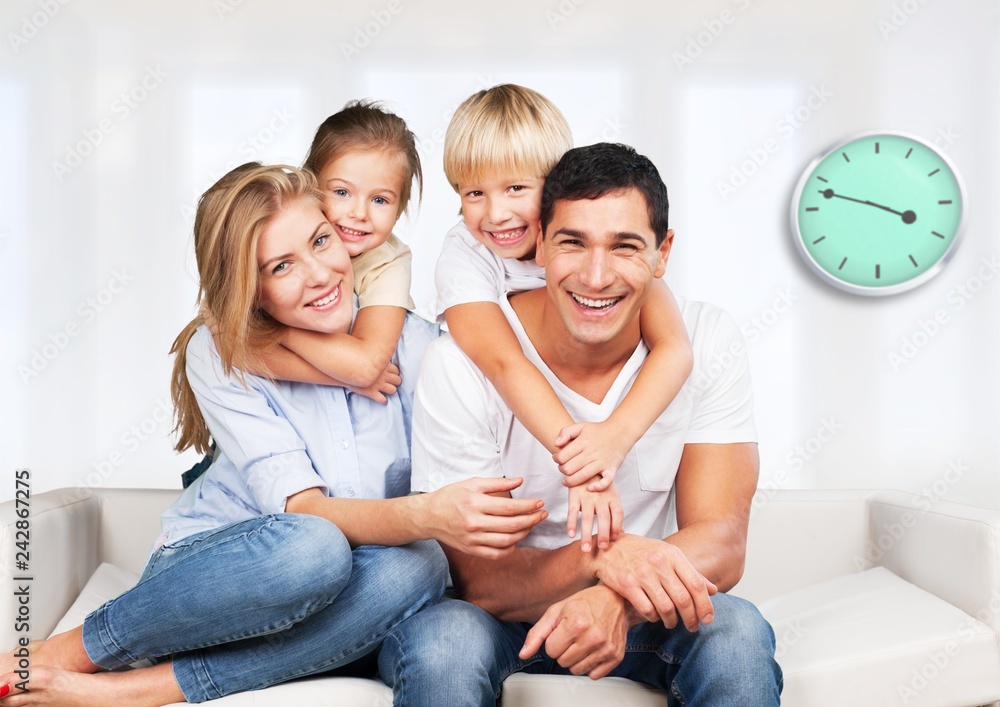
3:48
